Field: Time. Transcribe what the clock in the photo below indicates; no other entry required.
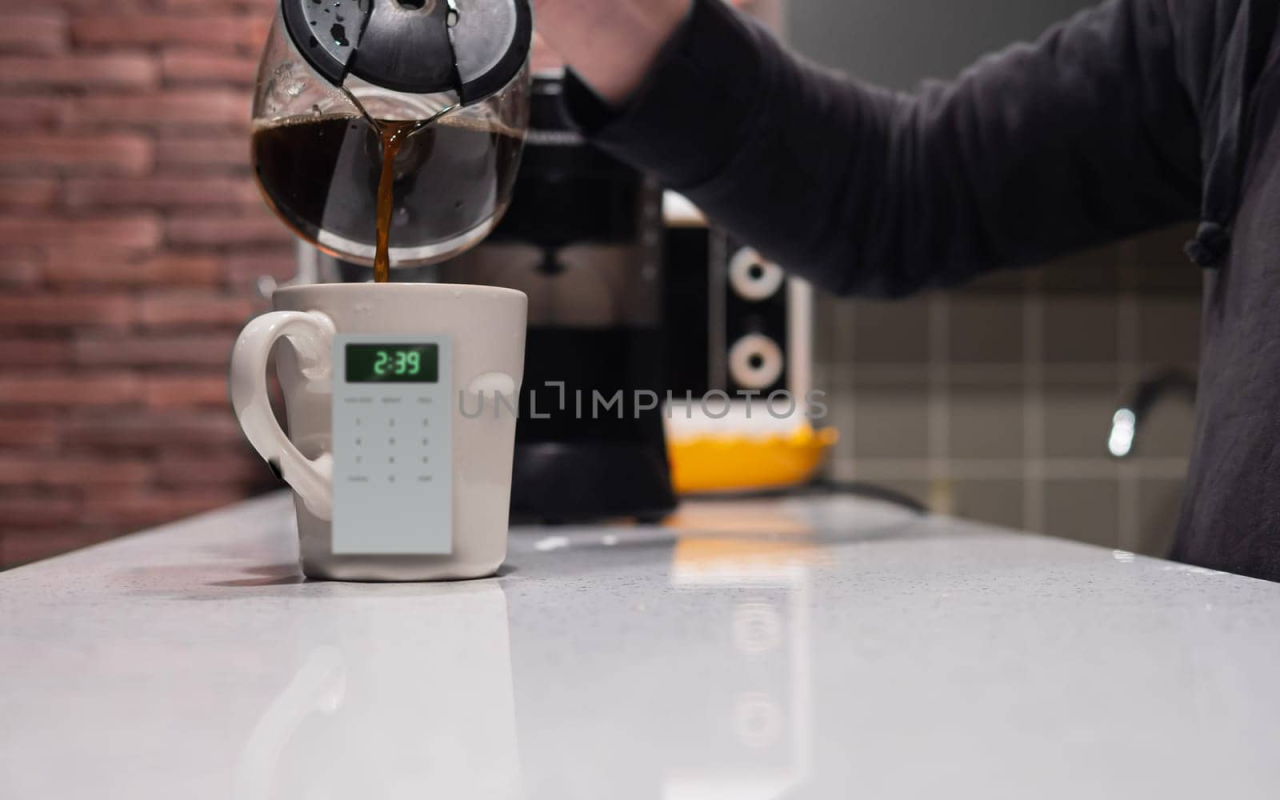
2:39
